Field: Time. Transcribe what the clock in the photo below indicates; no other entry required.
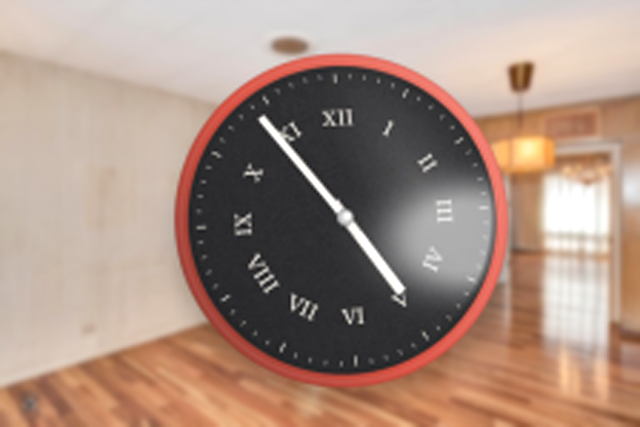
4:54
